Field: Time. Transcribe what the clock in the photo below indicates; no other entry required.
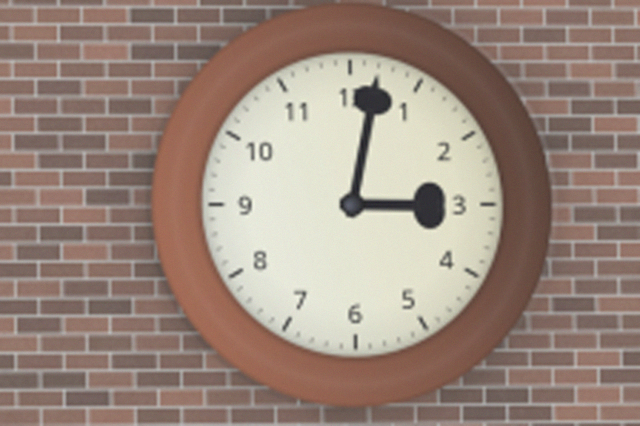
3:02
